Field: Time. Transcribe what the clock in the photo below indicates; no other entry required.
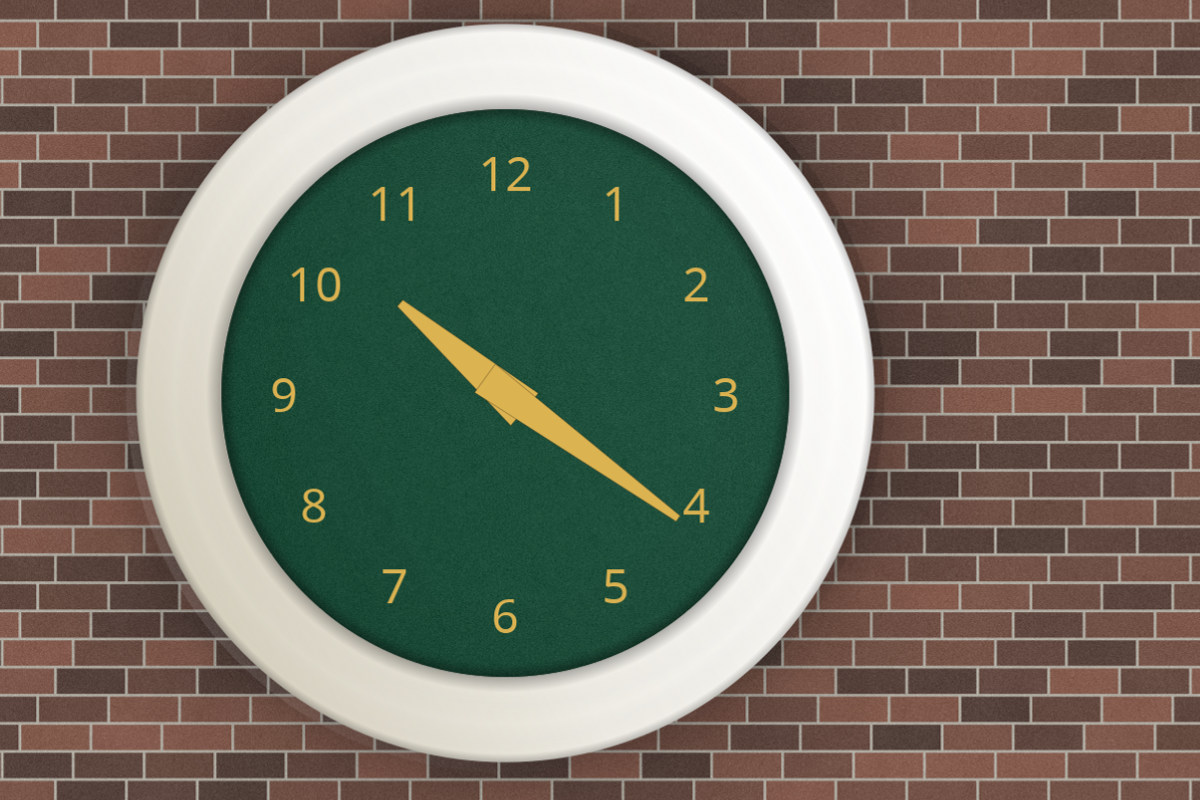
10:21
